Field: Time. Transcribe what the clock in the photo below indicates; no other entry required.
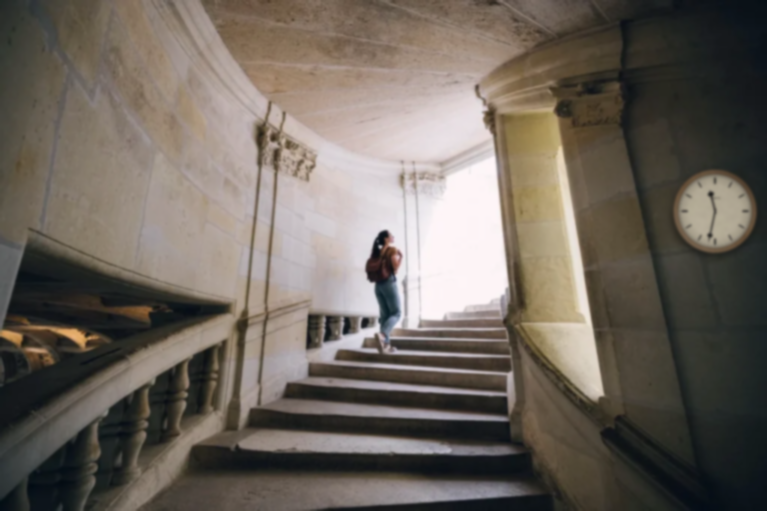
11:32
